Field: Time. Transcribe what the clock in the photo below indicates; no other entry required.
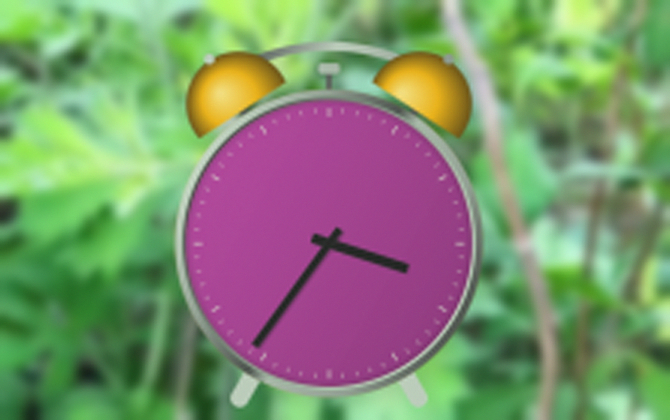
3:36
